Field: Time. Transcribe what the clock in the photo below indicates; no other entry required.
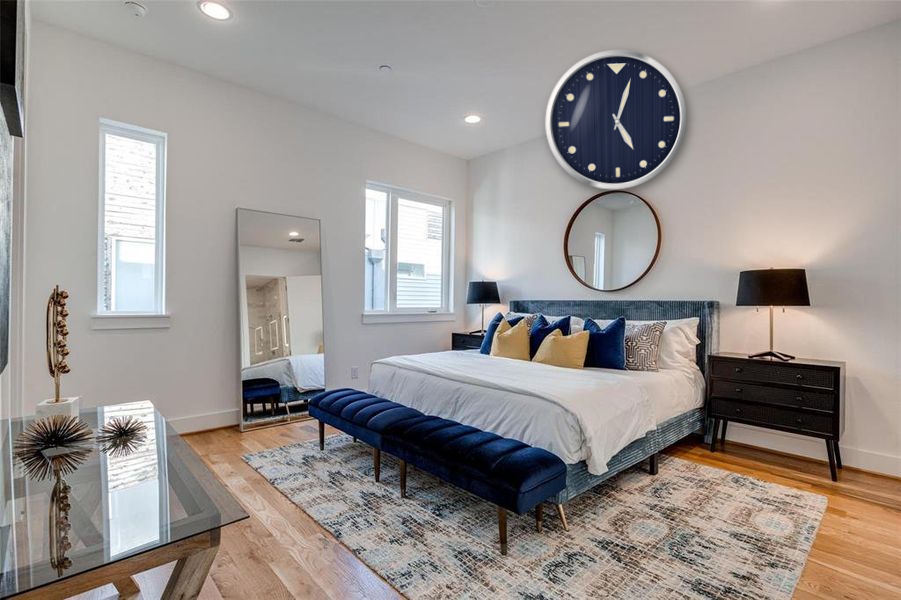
5:03
